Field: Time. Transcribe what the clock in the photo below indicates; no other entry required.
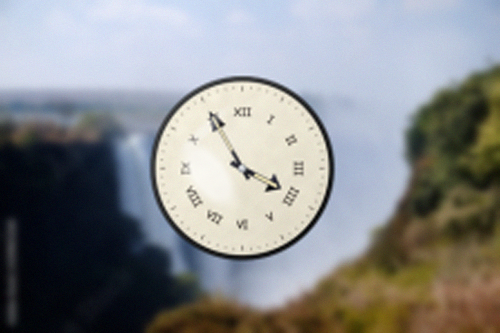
3:55
